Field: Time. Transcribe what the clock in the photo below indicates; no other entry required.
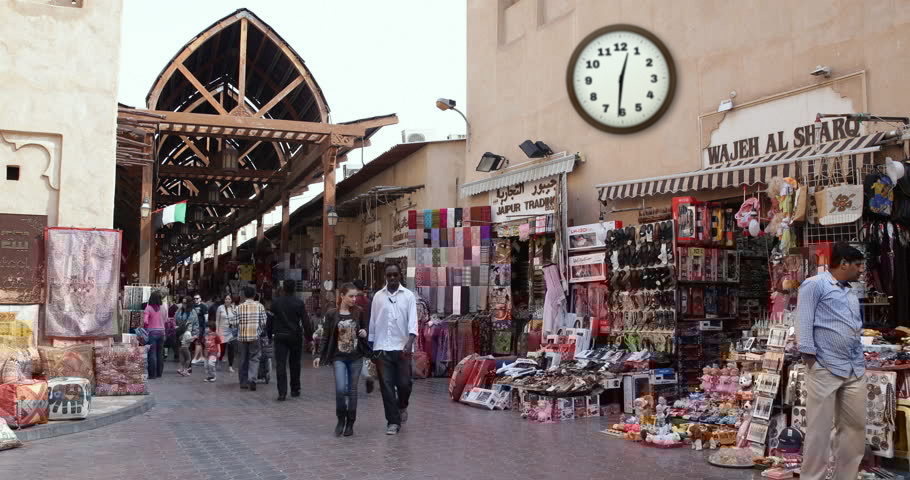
12:31
